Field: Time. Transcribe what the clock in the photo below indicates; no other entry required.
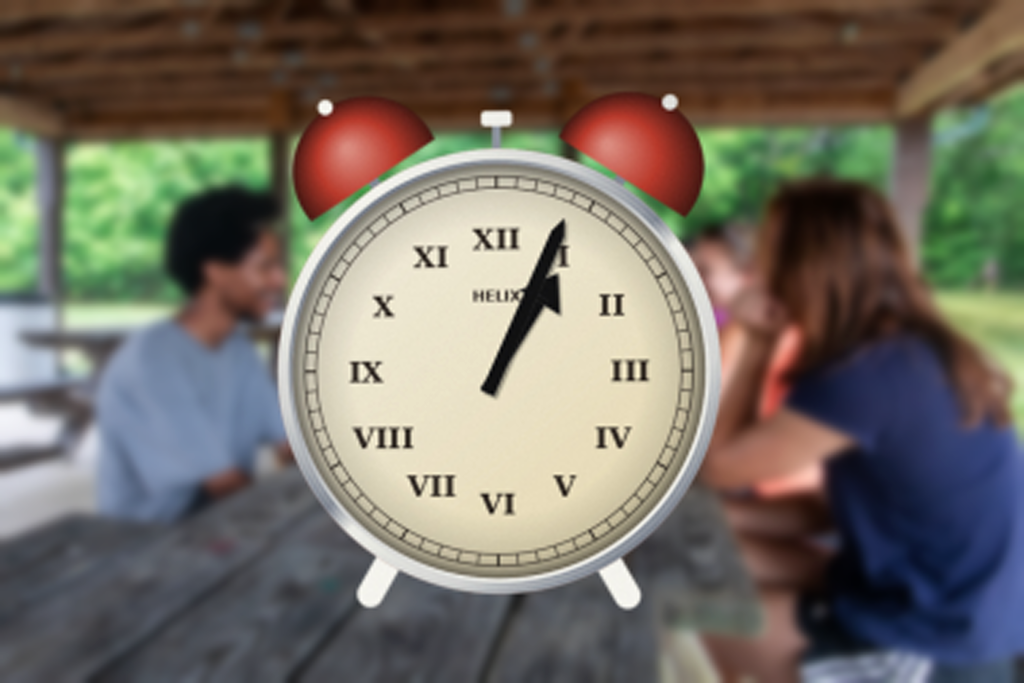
1:04
